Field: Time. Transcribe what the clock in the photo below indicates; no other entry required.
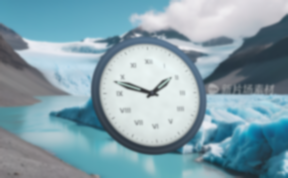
1:48
